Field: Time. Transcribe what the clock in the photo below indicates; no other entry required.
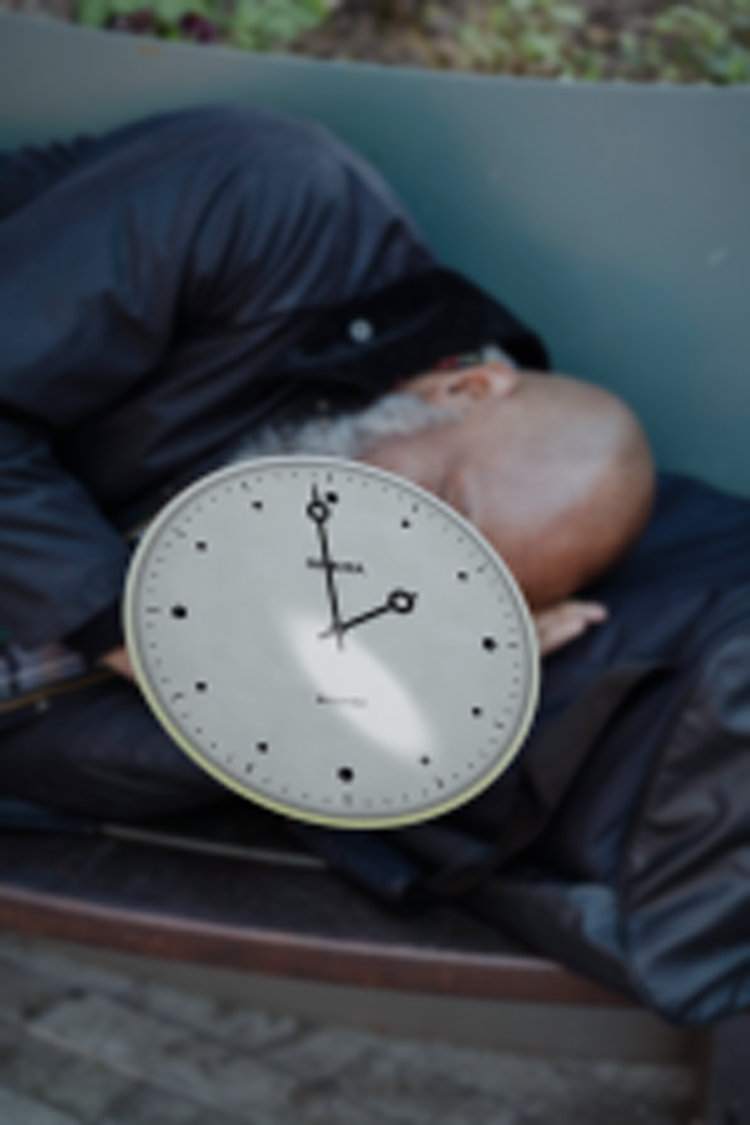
1:59
